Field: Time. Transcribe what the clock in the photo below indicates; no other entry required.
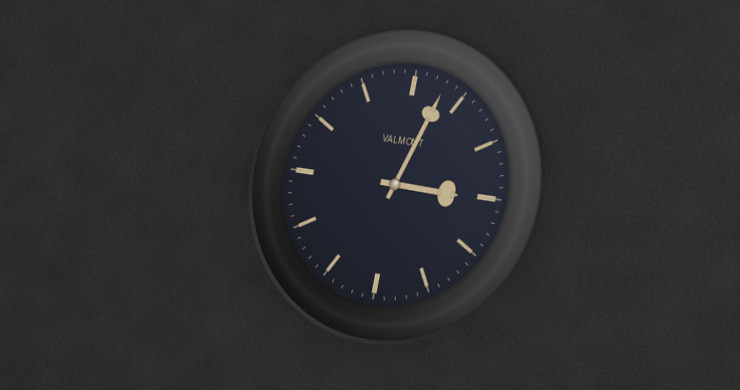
3:03
